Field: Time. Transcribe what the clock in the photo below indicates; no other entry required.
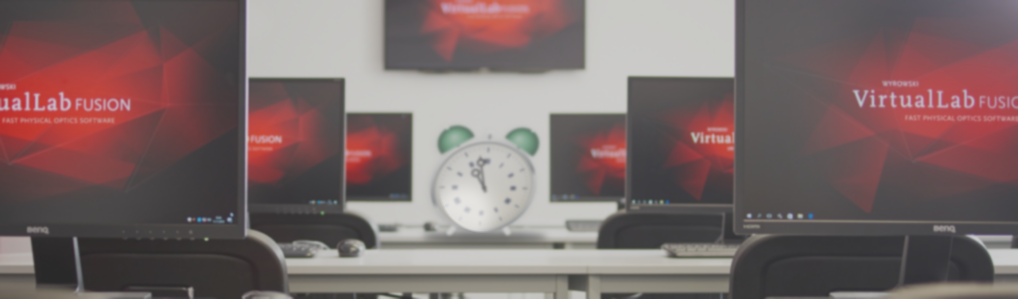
10:58
